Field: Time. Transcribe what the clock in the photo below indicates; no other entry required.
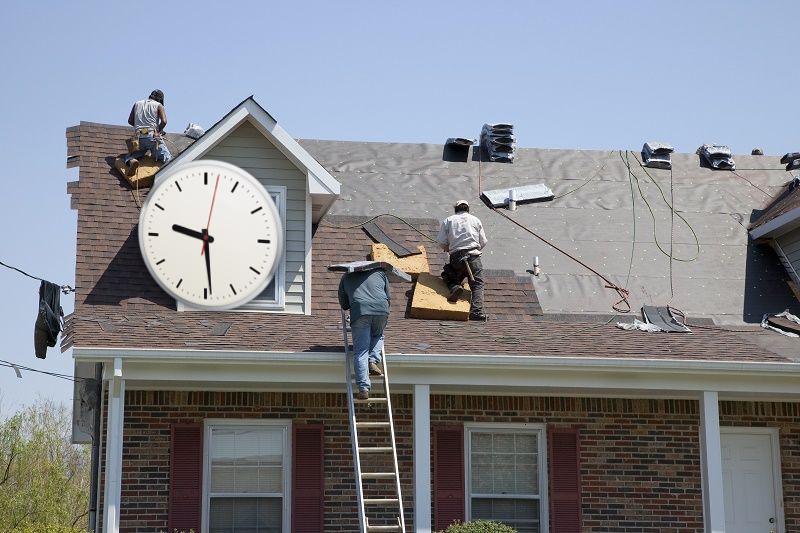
9:29:02
